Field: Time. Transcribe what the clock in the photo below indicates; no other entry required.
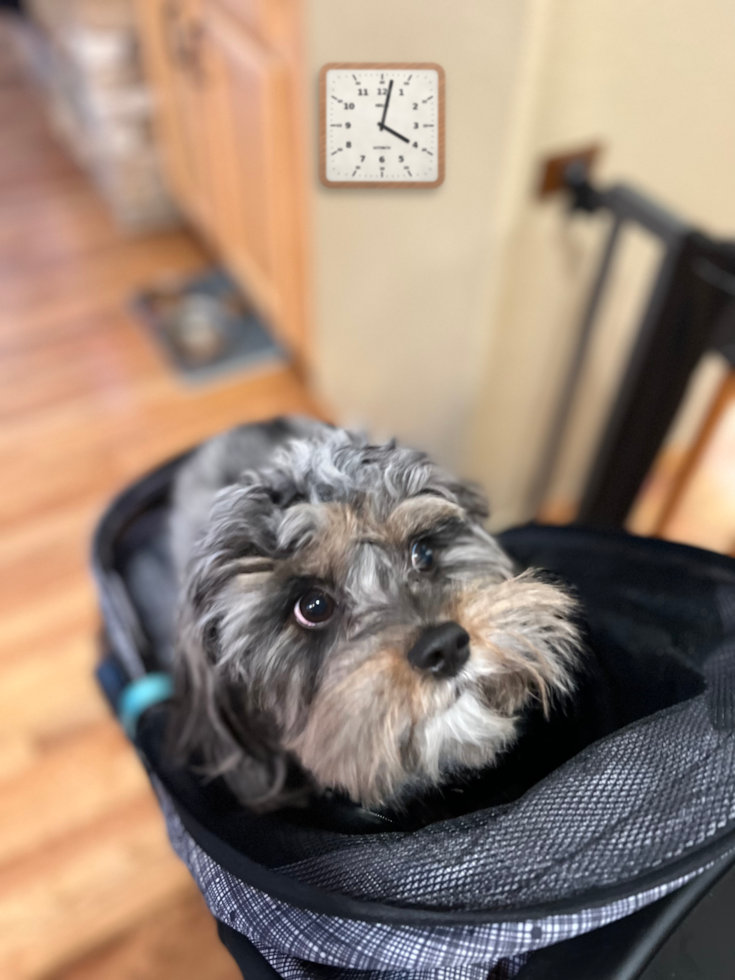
4:02
